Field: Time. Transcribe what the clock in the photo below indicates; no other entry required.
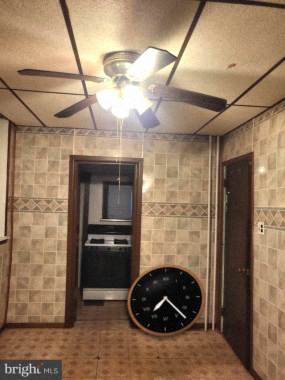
7:23
